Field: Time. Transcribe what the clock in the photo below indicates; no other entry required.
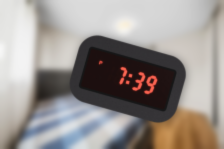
7:39
